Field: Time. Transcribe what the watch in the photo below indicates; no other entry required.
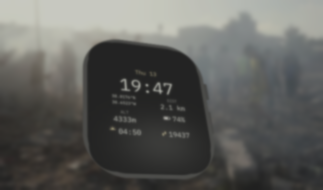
19:47
